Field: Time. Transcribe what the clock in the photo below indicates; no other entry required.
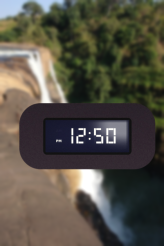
12:50
